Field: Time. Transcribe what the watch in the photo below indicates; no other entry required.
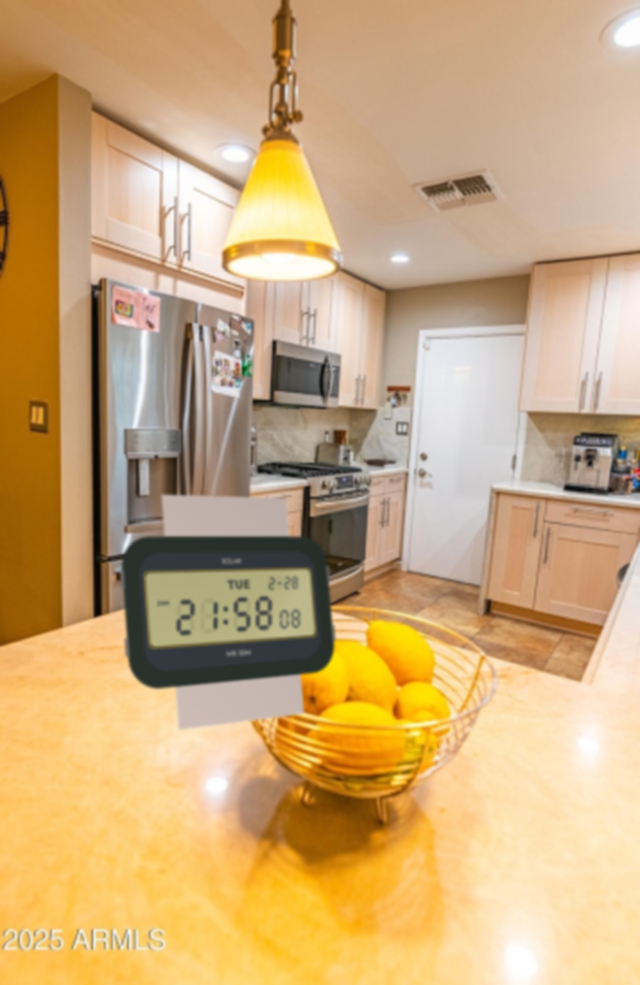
21:58:08
